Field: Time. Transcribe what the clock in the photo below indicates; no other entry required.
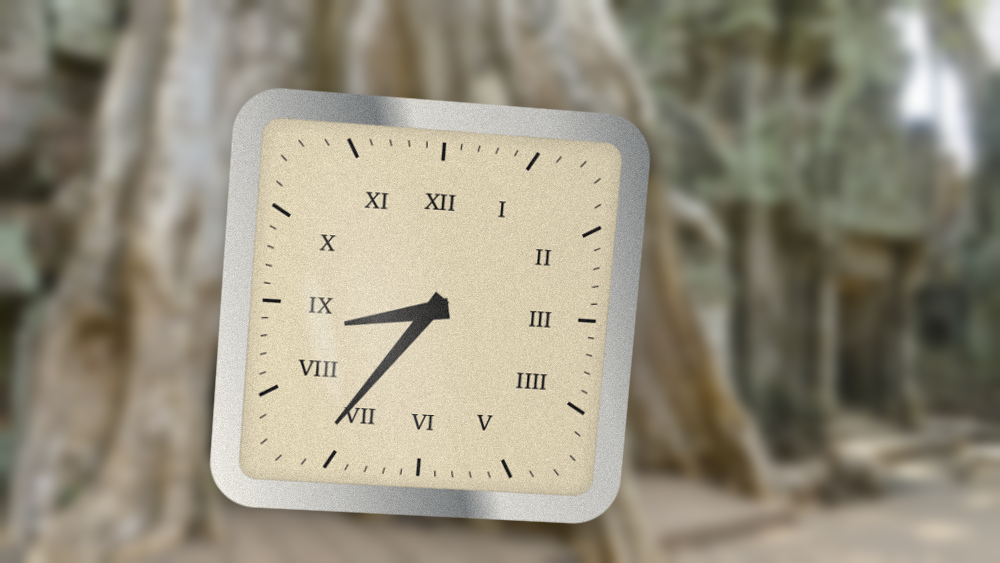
8:36
